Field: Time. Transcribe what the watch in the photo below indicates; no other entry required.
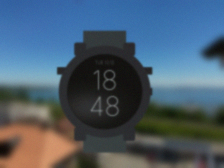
18:48
